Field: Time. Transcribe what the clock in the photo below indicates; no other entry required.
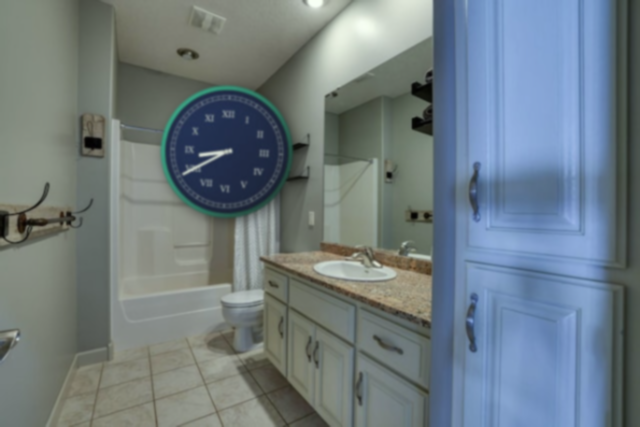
8:40
